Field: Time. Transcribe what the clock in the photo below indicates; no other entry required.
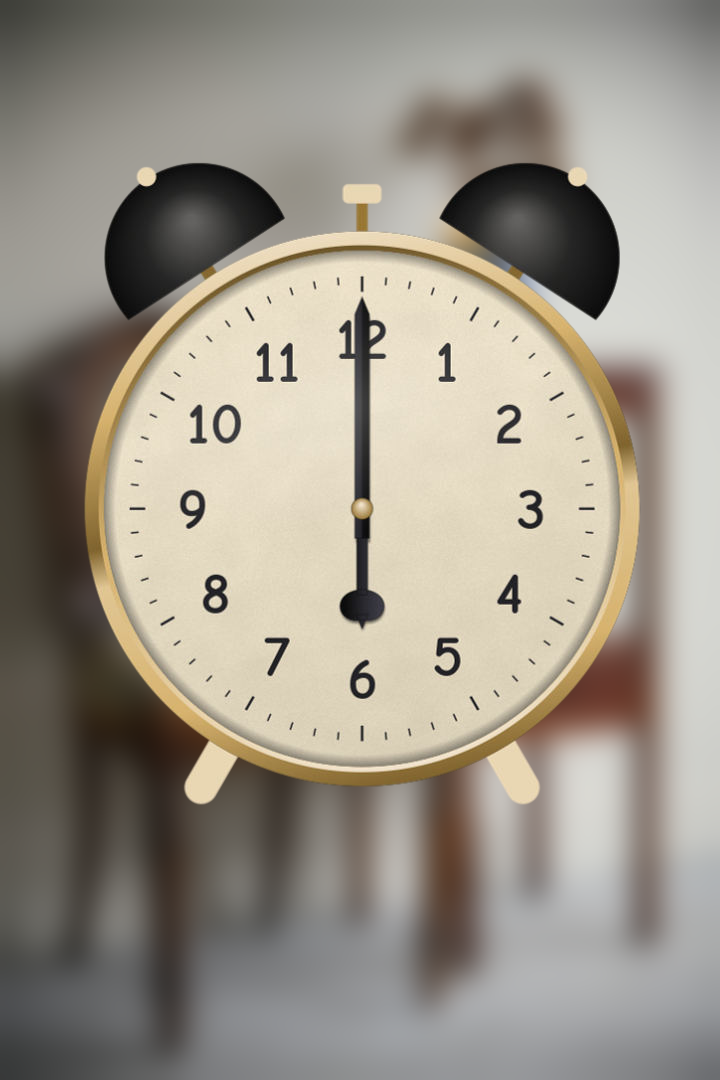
6:00
